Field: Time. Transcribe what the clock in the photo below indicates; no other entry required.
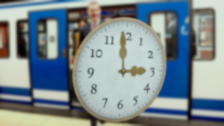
2:59
